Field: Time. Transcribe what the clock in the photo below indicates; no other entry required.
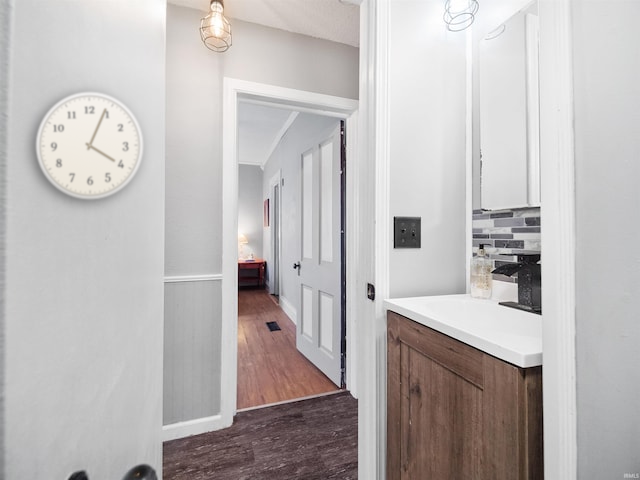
4:04
